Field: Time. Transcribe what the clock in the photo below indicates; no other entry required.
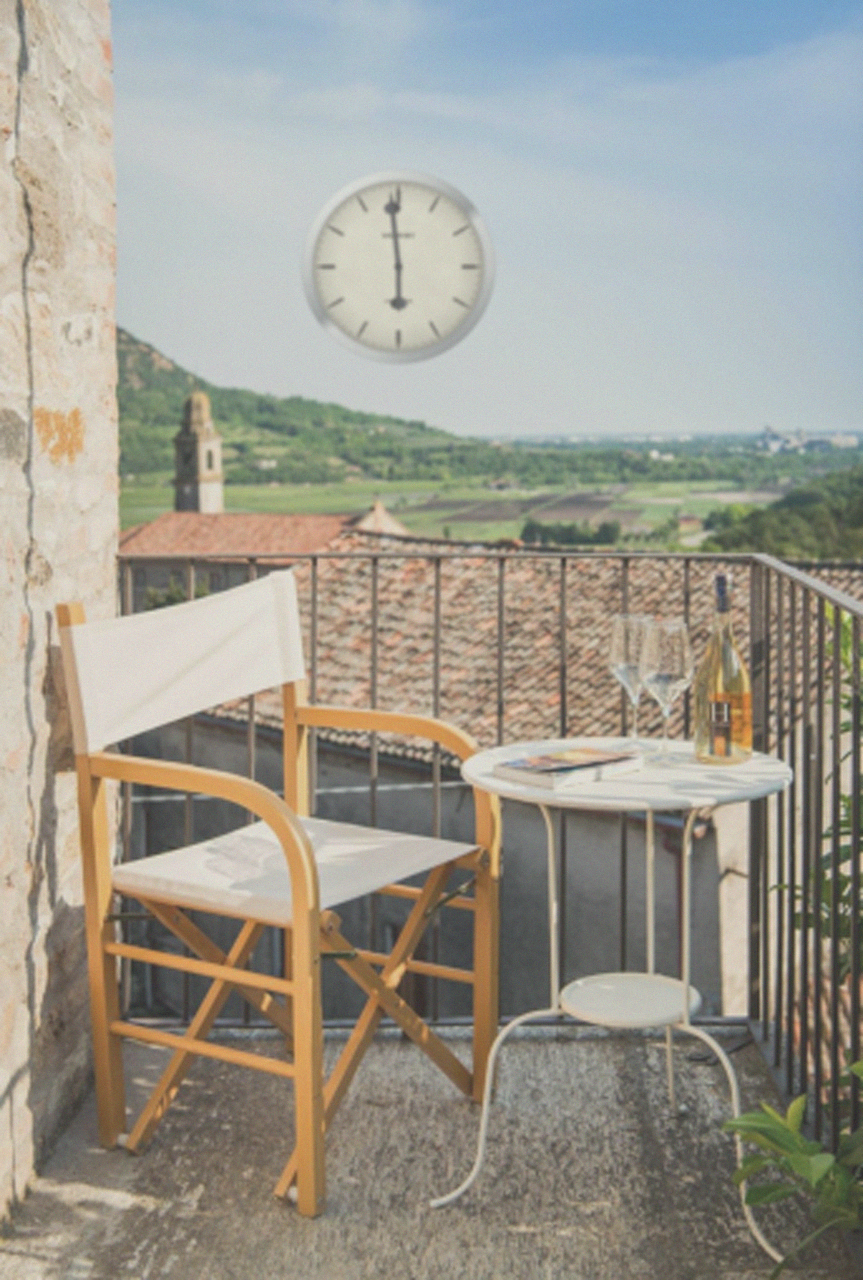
5:59
